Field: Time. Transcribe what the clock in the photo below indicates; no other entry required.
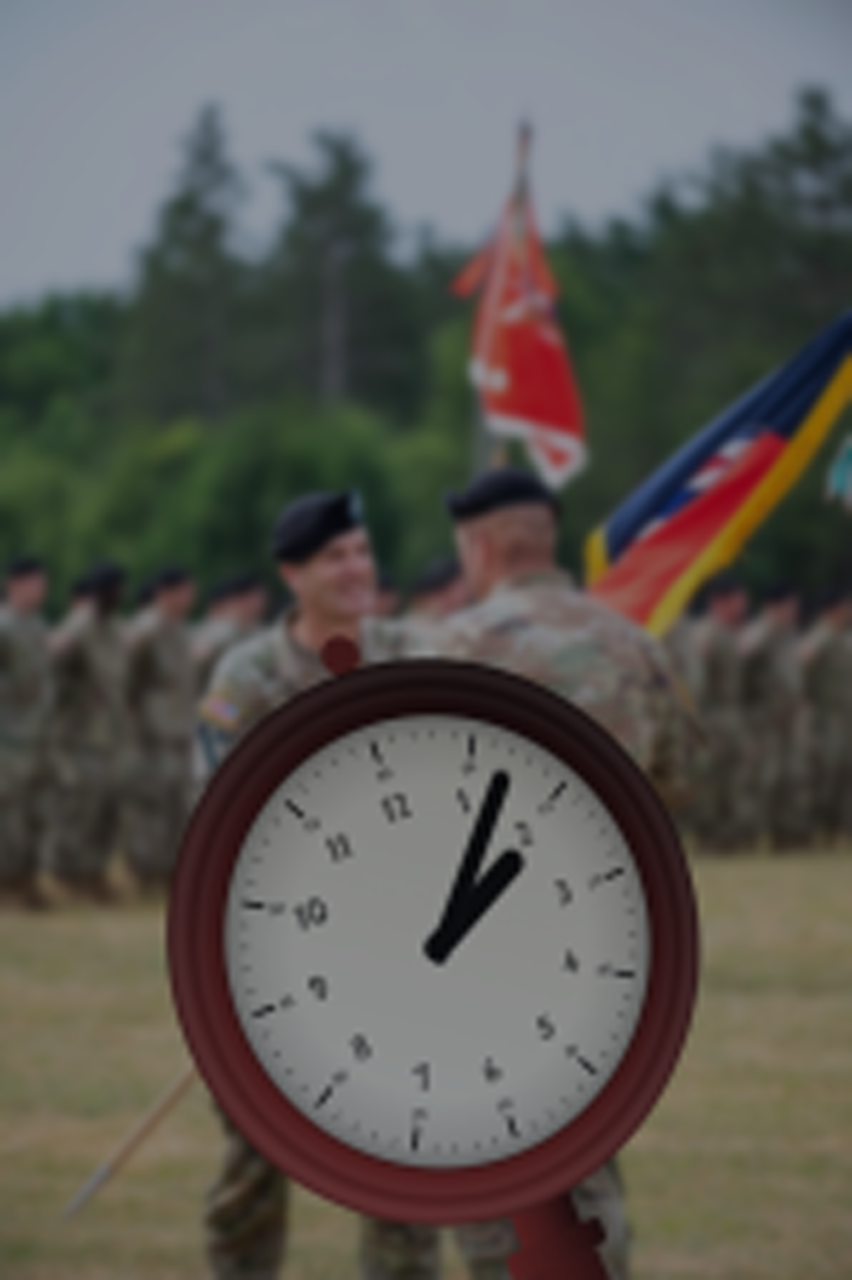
2:07
